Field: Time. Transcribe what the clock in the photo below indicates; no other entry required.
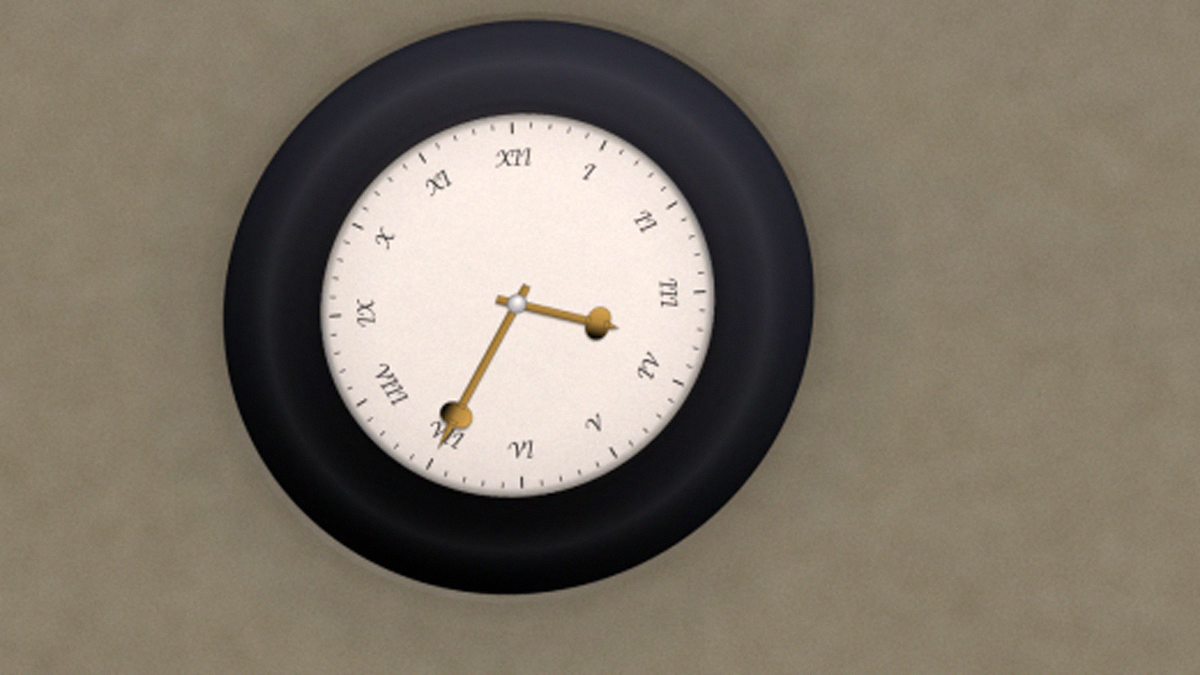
3:35
